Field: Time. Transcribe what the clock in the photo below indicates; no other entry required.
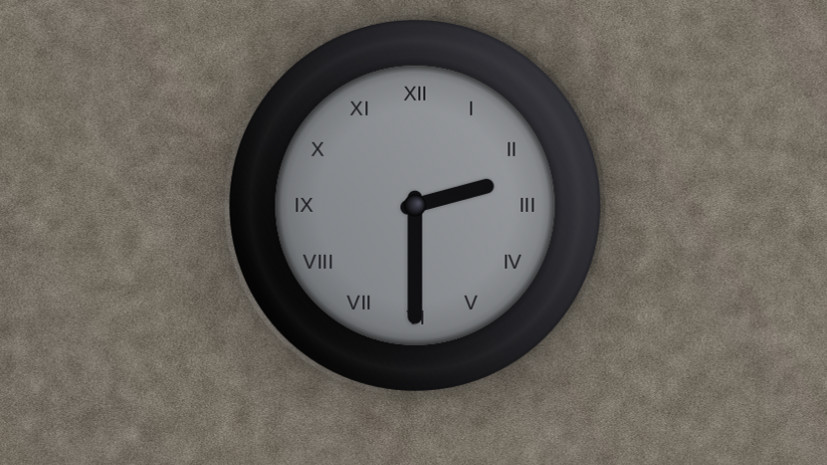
2:30
